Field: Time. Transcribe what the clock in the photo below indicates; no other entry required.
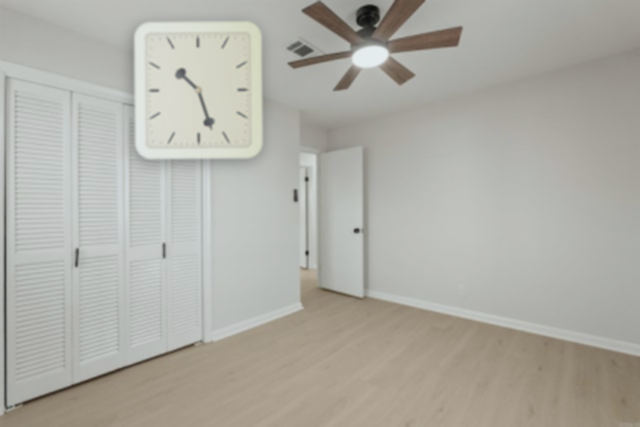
10:27
